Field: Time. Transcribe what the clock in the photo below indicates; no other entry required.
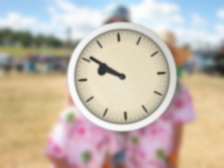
9:51
